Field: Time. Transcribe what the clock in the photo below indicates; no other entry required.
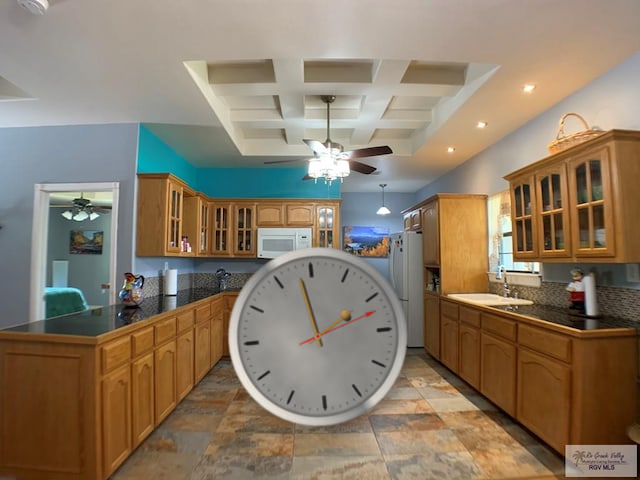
1:58:12
